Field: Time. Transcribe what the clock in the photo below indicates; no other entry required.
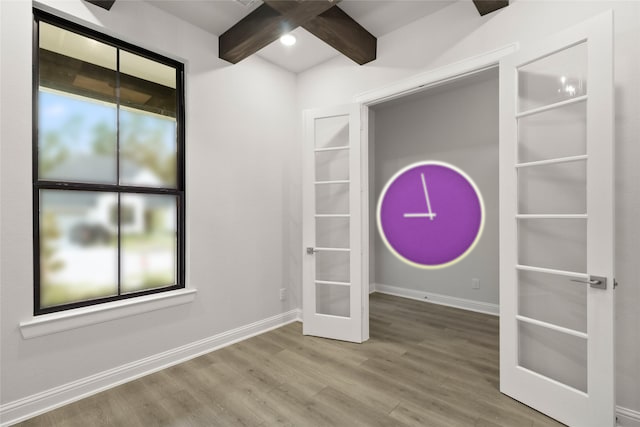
8:58
